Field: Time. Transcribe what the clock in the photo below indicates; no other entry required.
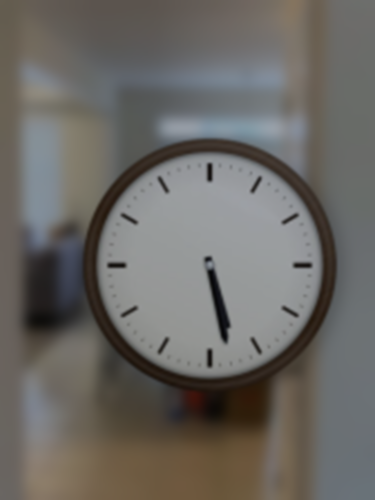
5:28
